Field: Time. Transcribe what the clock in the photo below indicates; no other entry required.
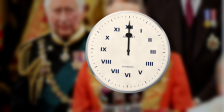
12:00
